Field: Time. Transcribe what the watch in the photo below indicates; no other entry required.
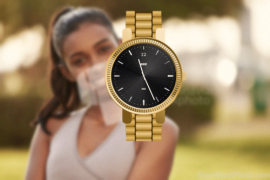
11:26
